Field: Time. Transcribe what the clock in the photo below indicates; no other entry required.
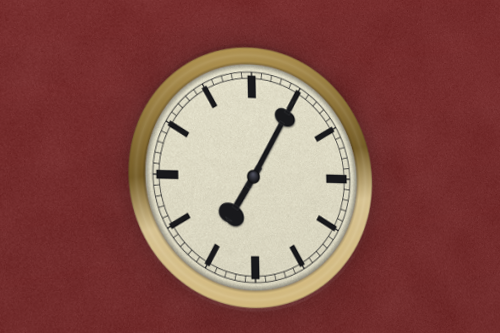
7:05
